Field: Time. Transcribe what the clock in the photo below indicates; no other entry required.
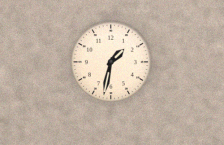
1:32
